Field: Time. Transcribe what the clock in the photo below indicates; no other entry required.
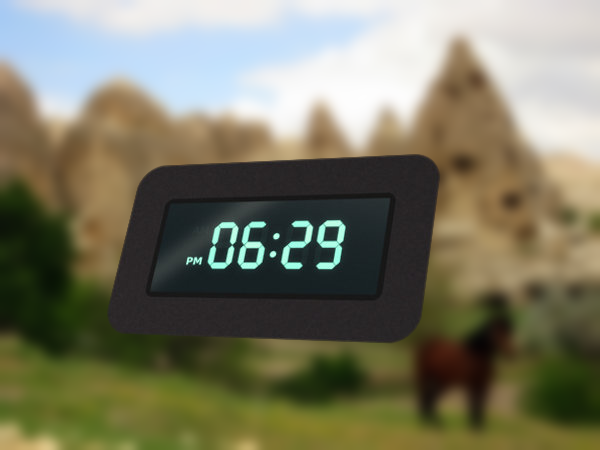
6:29
